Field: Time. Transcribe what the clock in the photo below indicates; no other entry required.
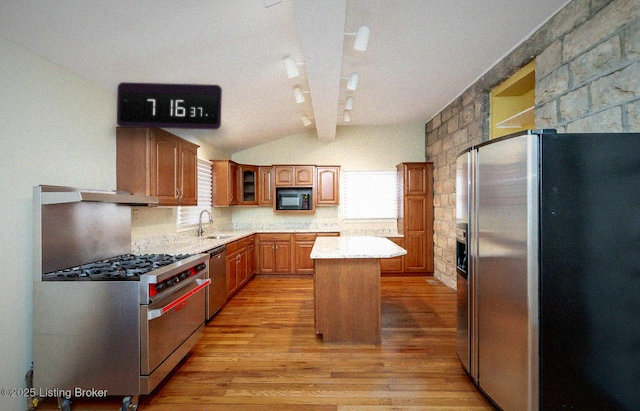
7:16
